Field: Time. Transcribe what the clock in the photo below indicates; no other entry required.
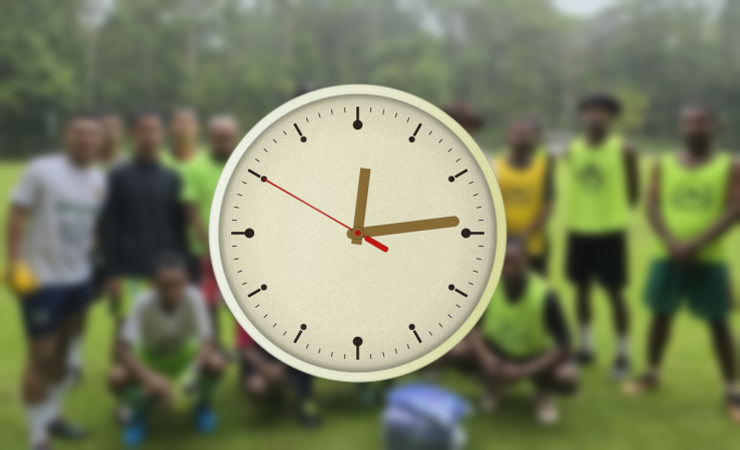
12:13:50
